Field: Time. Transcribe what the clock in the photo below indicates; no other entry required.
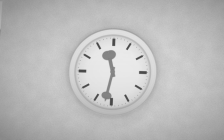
11:32
